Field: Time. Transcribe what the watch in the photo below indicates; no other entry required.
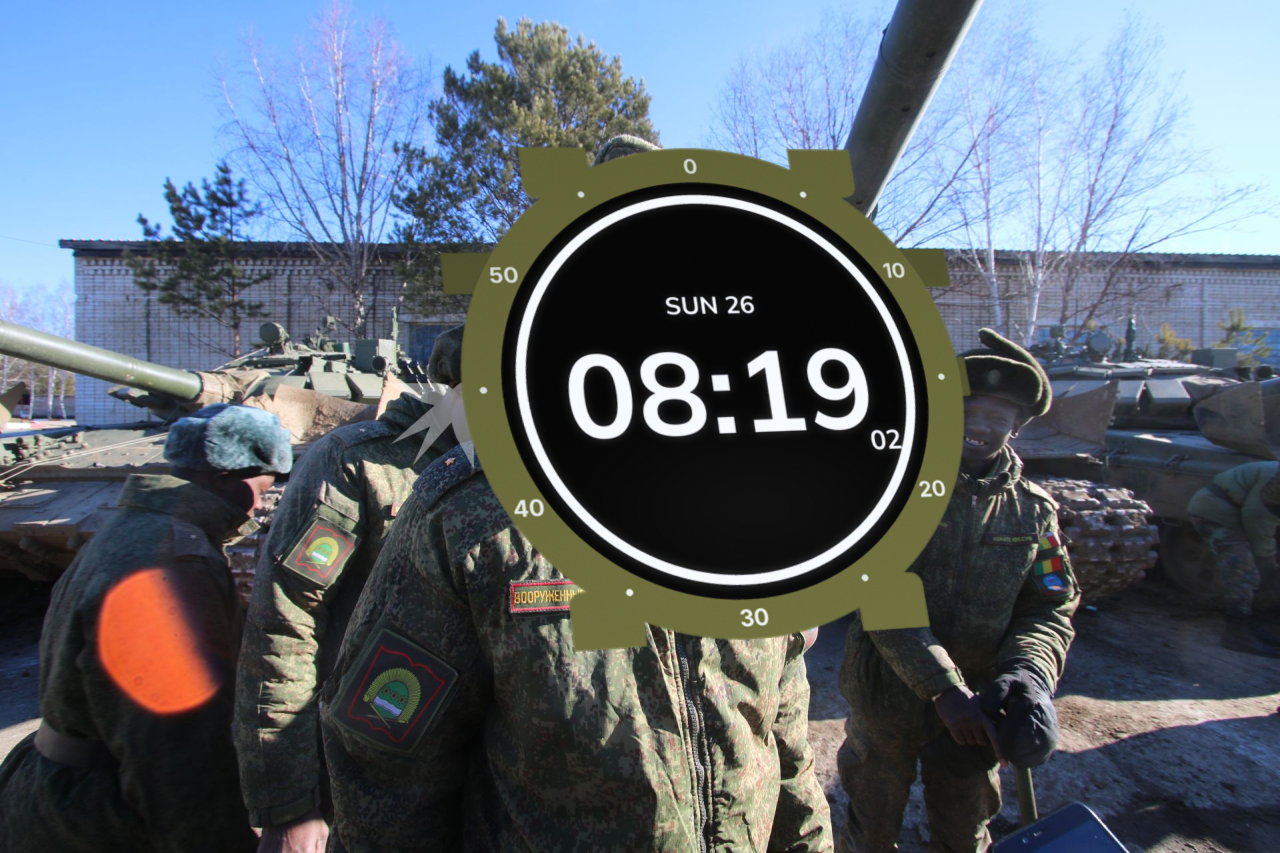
8:19:02
